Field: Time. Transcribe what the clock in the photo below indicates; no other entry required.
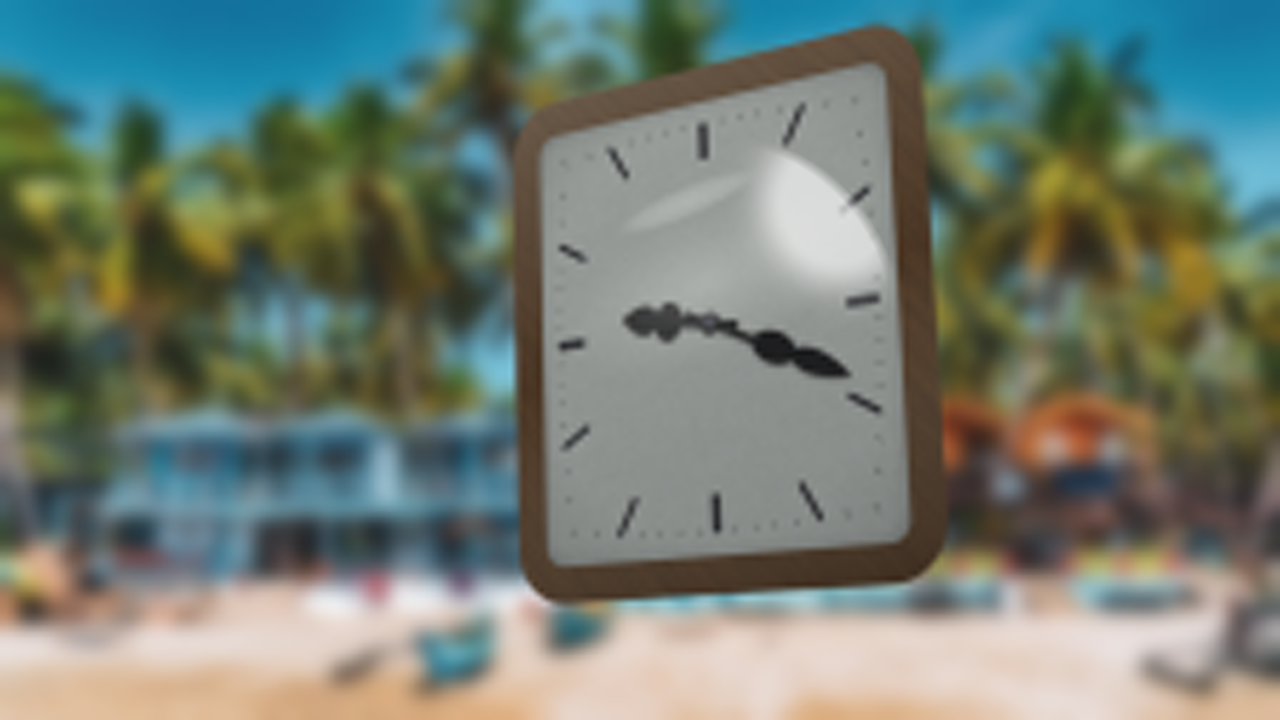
9:19
